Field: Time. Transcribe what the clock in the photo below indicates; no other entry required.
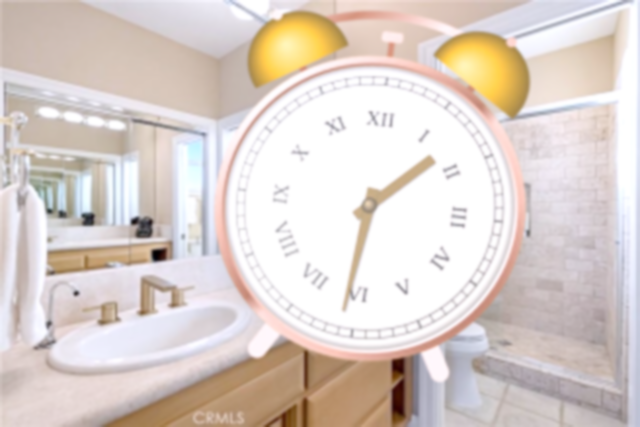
1:31
